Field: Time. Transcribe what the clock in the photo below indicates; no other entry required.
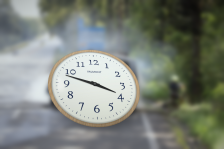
3:48
